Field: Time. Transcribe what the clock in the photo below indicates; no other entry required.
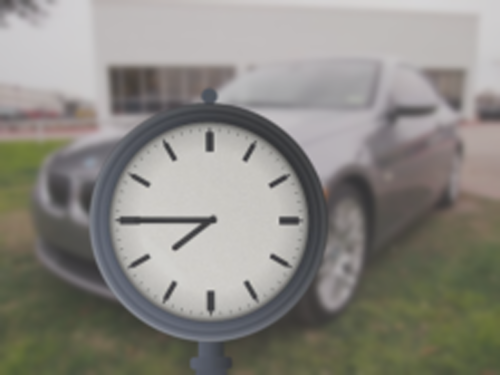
7:45
